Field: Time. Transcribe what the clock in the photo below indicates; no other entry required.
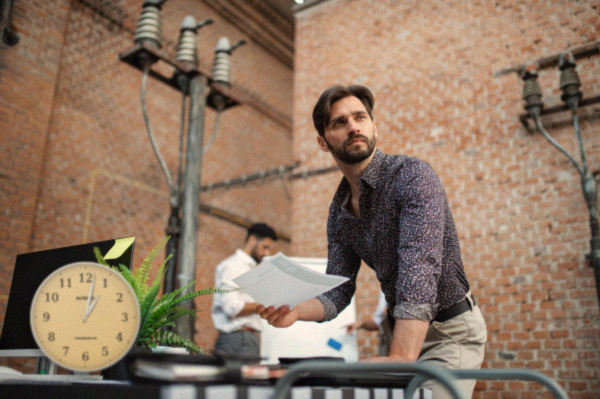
1:02
